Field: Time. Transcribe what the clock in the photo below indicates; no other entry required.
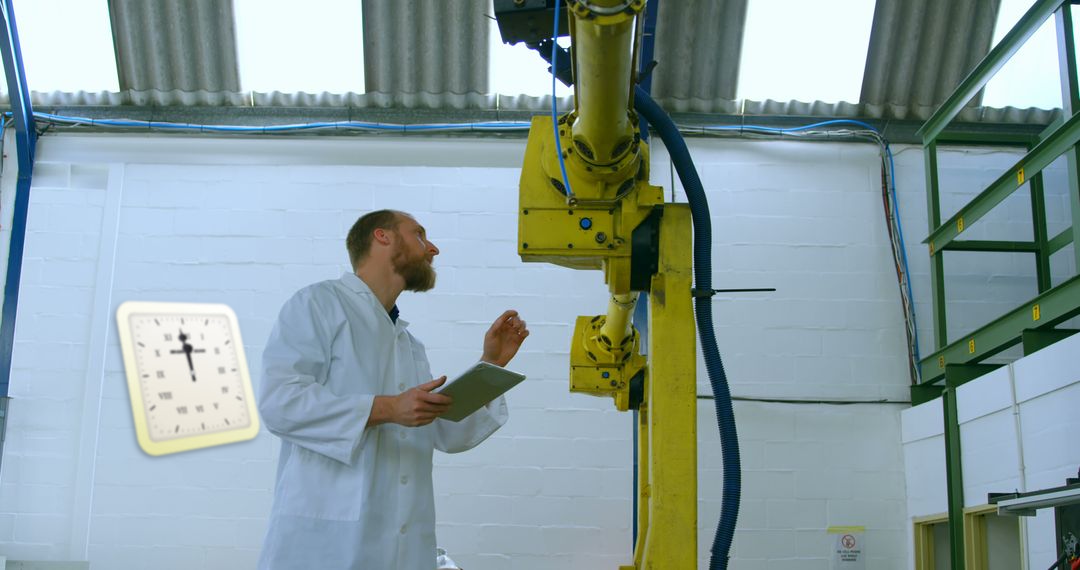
11:59
